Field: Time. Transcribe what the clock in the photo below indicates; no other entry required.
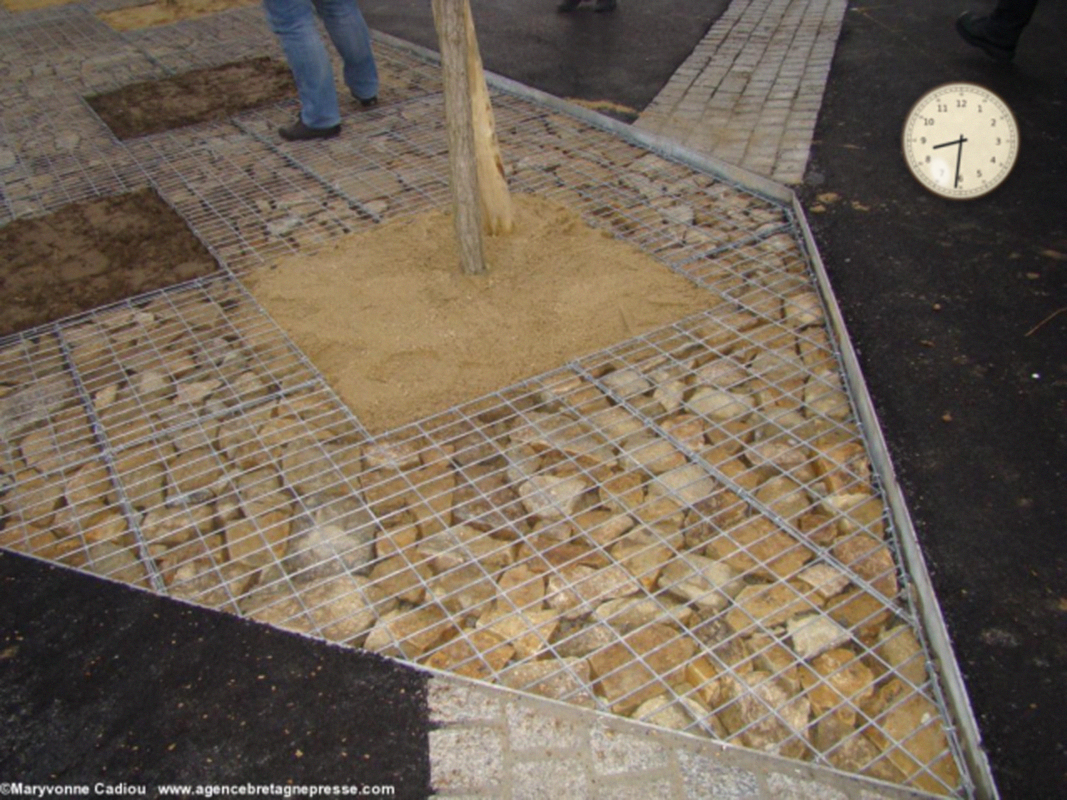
8:31
